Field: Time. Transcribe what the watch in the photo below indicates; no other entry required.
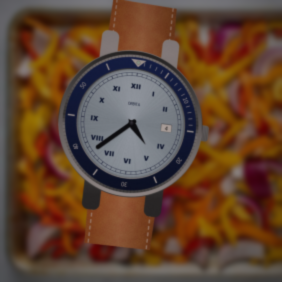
4:38
